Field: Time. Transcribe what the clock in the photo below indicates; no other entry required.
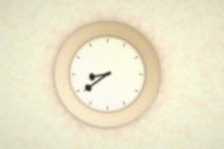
8:39
